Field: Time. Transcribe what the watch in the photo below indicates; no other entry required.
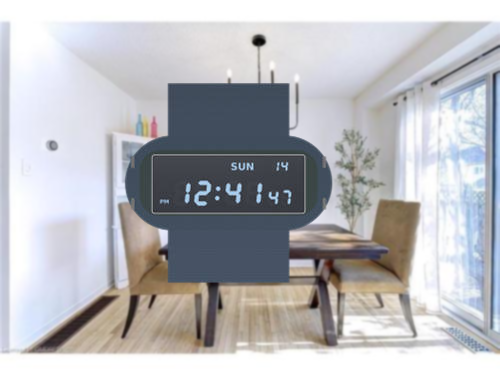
12:41:47
